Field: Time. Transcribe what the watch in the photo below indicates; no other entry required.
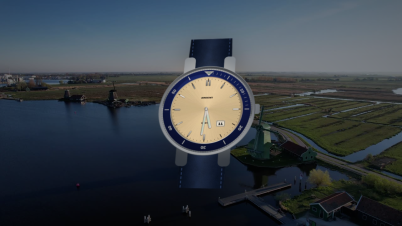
5:31
